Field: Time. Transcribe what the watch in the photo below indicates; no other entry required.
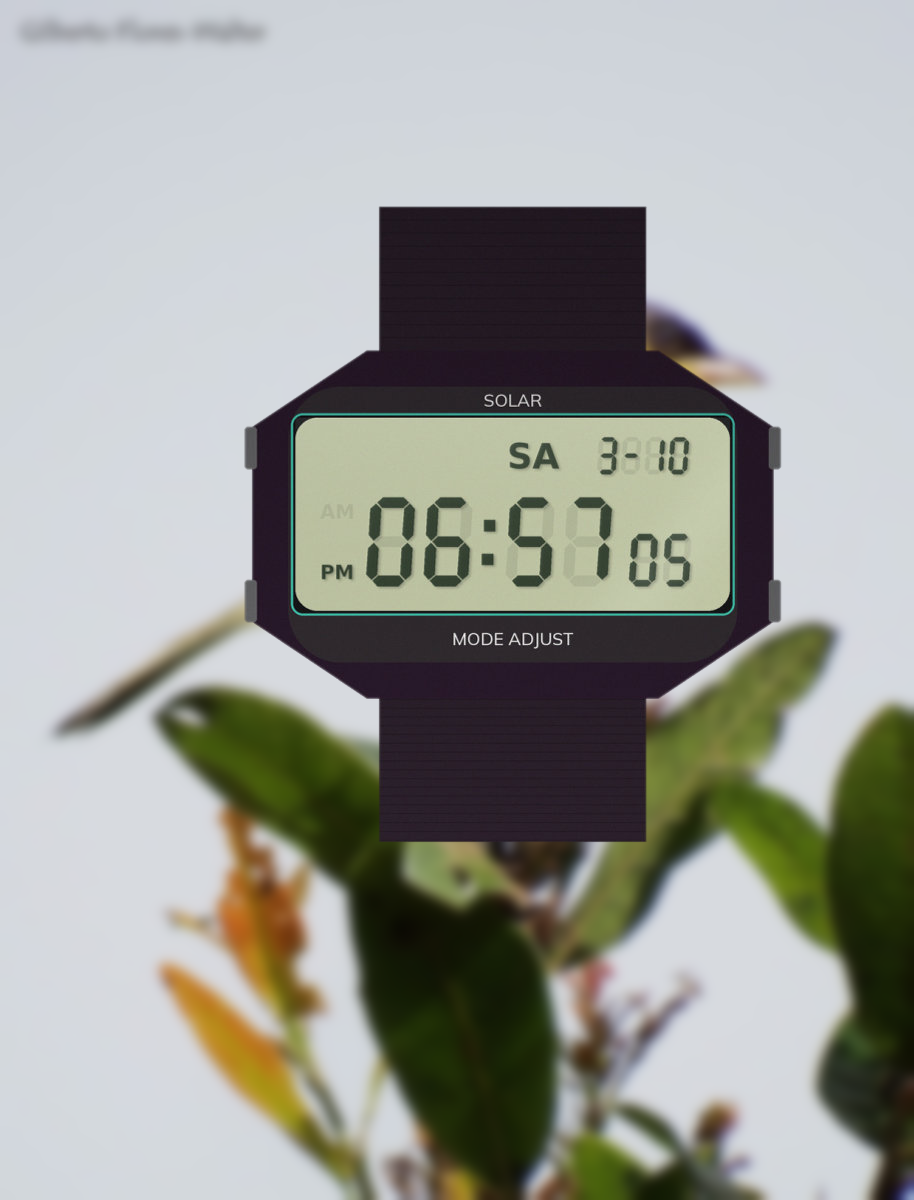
6:57:05
